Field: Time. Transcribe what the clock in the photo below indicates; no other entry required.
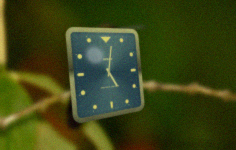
5:02
